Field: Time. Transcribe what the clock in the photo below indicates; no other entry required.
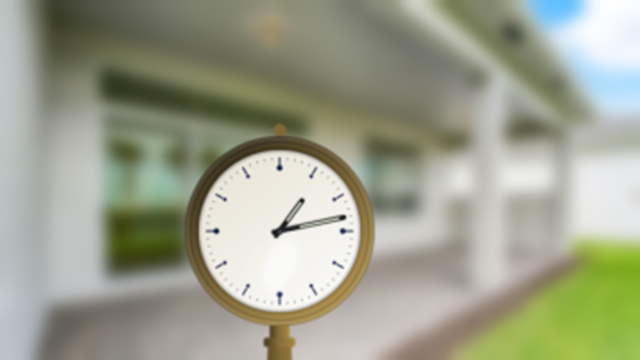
1:13
